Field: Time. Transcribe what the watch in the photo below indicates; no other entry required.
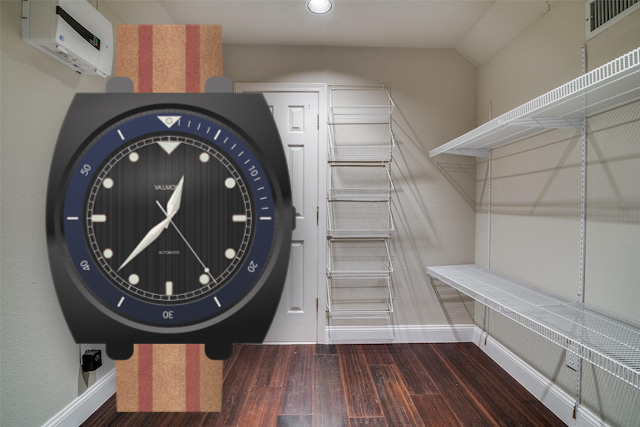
12:37:24
